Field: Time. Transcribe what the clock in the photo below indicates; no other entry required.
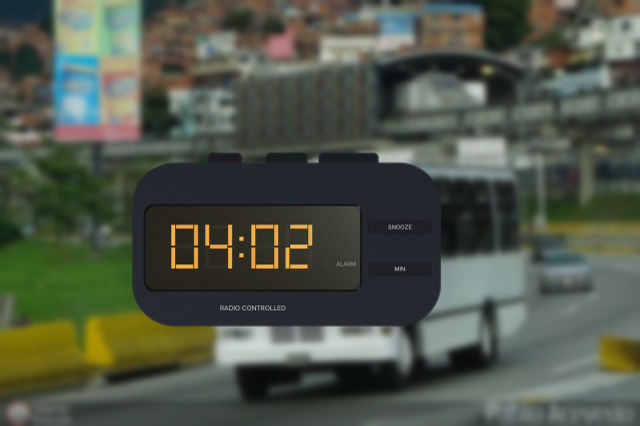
4:02
